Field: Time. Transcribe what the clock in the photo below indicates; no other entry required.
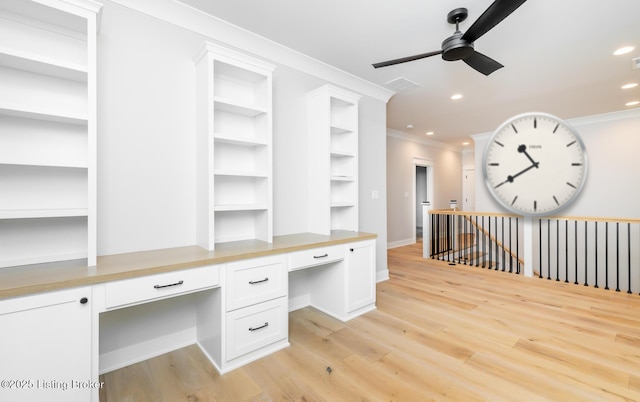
10:40
